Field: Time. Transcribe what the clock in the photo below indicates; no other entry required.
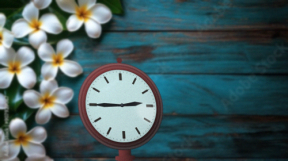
2:45
